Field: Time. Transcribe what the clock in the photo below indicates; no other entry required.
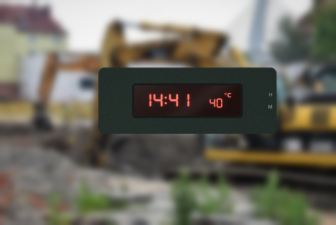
14:41
